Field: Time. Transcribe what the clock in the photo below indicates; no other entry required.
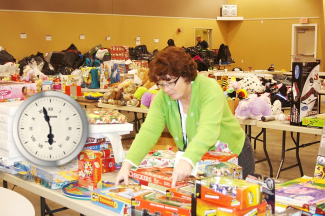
5:57
